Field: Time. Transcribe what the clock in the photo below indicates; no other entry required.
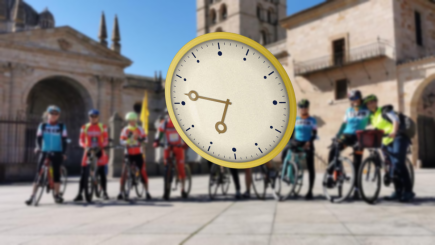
6:47
